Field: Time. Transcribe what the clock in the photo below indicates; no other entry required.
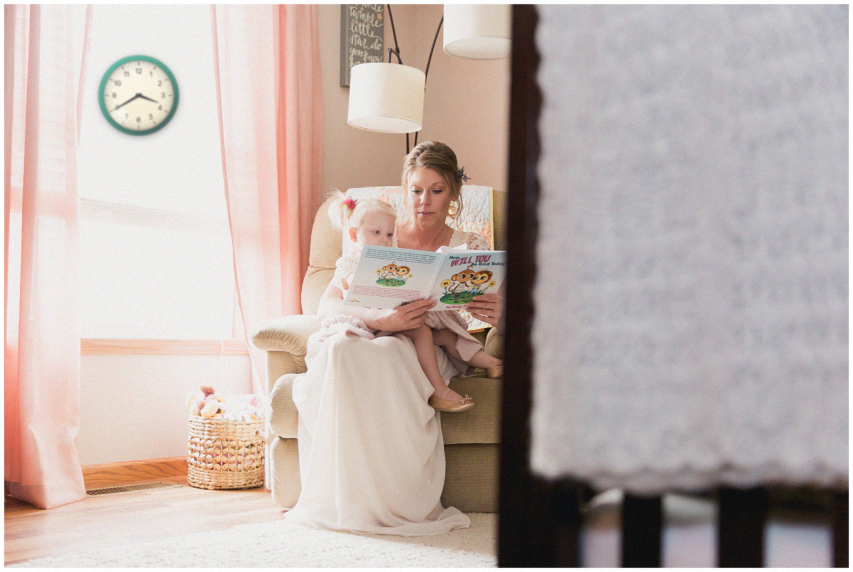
3:40
